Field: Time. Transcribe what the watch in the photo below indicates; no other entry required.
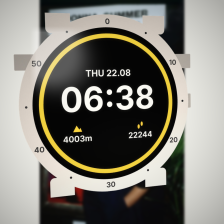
6:38
